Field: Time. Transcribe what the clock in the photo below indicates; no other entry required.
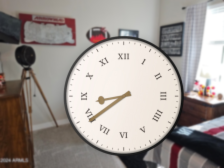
8:39
